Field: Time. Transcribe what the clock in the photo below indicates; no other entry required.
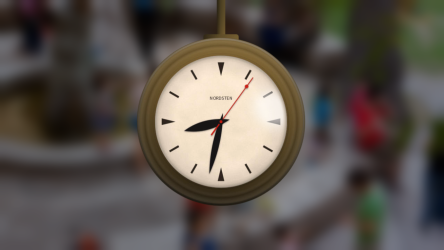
8:32:06
